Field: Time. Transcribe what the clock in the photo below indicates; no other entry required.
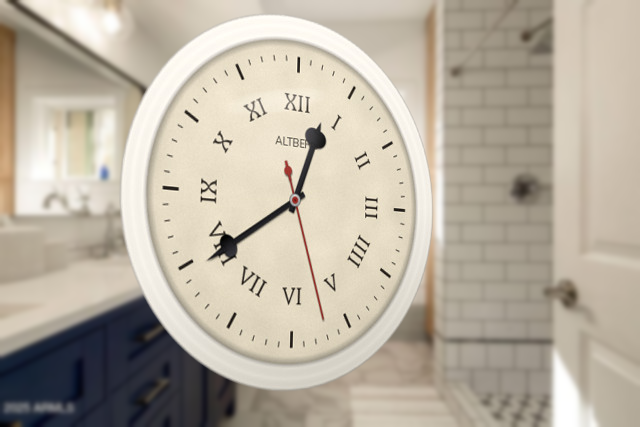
12:39:27
